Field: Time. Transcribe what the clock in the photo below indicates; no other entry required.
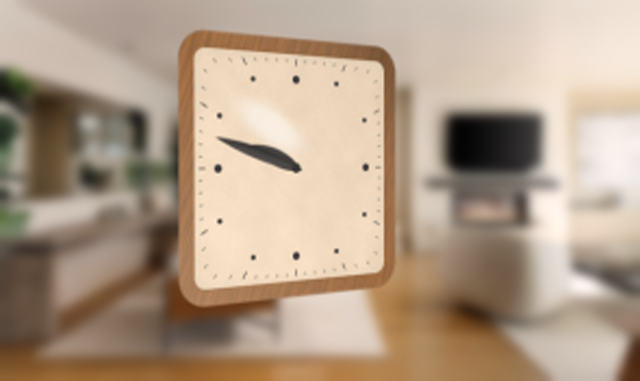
9:48
